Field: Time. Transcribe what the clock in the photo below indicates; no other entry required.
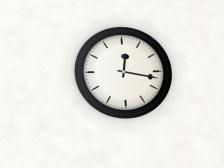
12:17
